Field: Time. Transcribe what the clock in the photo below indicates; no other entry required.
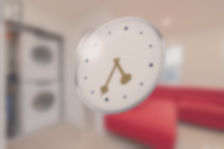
4:32
